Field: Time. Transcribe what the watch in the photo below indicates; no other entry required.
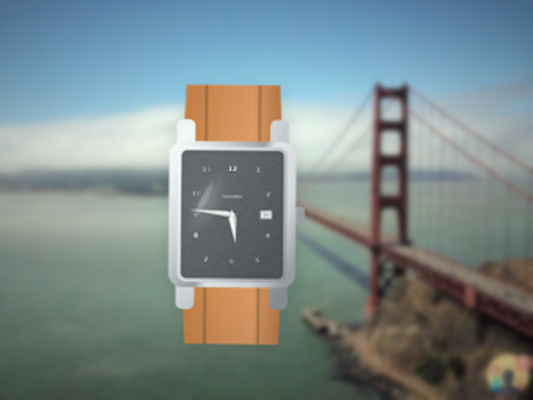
5:46
